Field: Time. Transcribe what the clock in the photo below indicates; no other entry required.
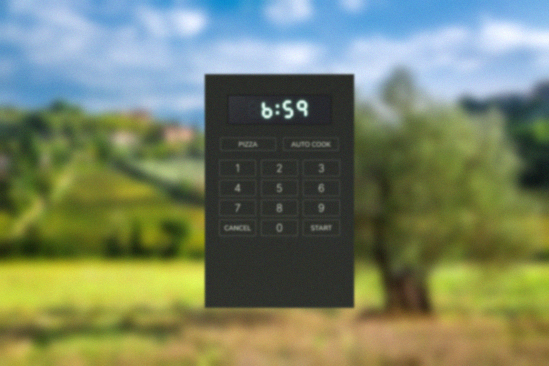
6:59
